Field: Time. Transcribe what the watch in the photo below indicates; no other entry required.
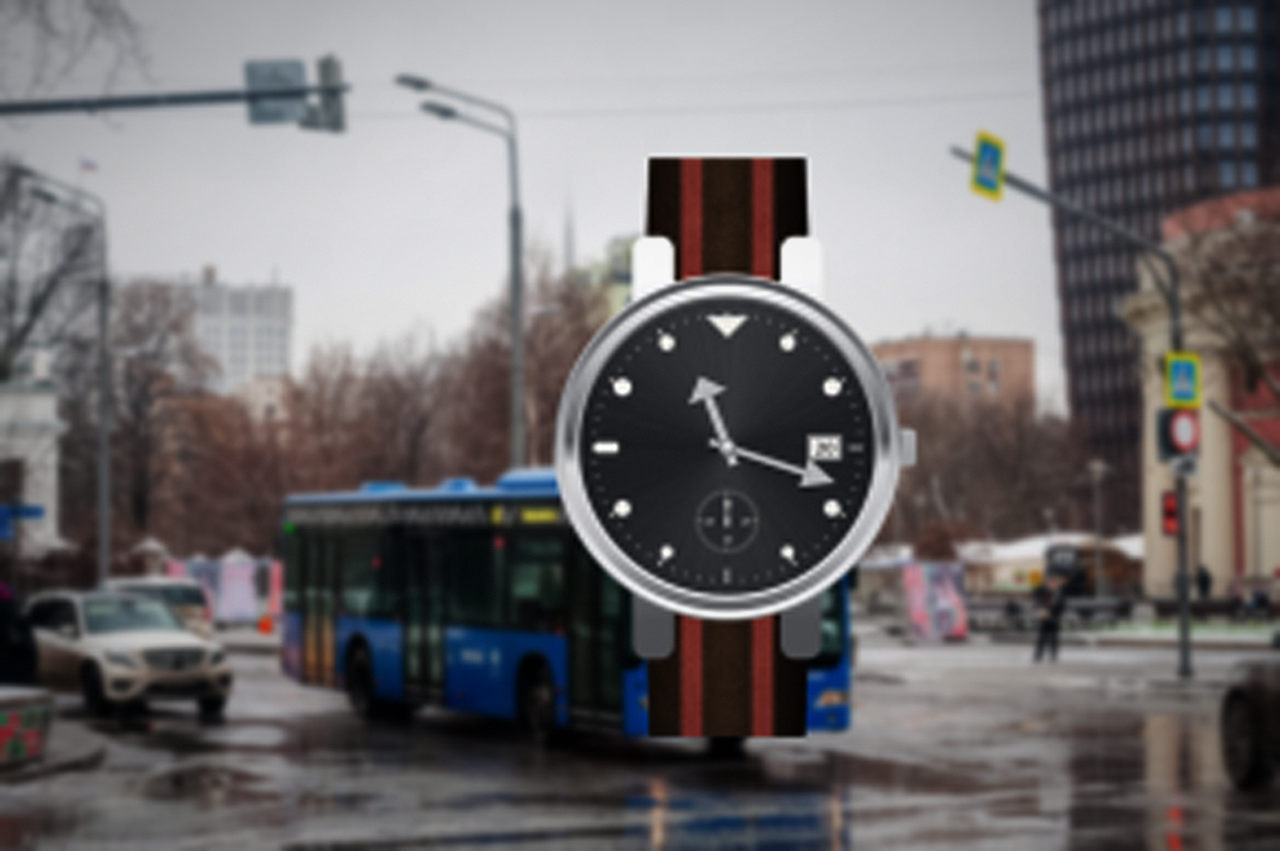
11:18
